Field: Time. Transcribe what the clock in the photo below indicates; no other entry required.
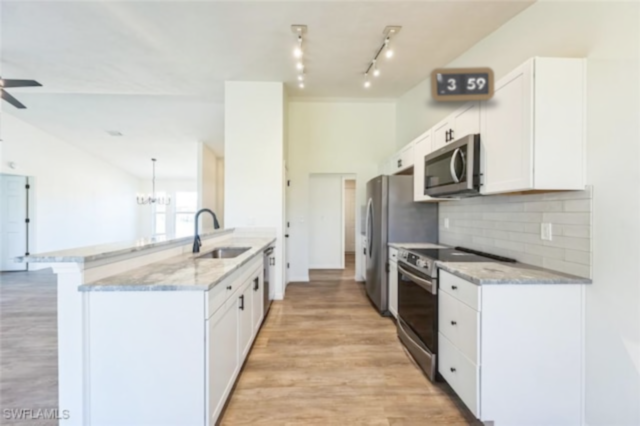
3:59
